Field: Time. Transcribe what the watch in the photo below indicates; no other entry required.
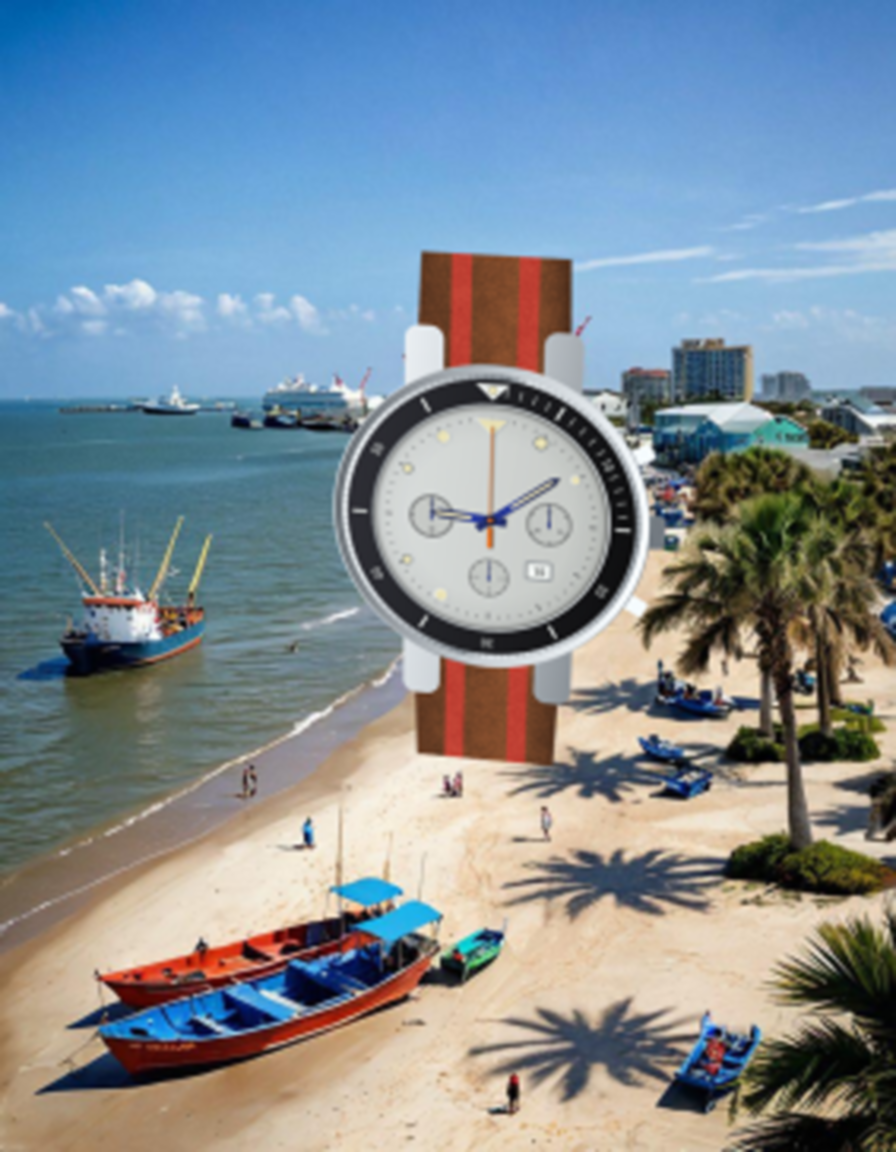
9:09
